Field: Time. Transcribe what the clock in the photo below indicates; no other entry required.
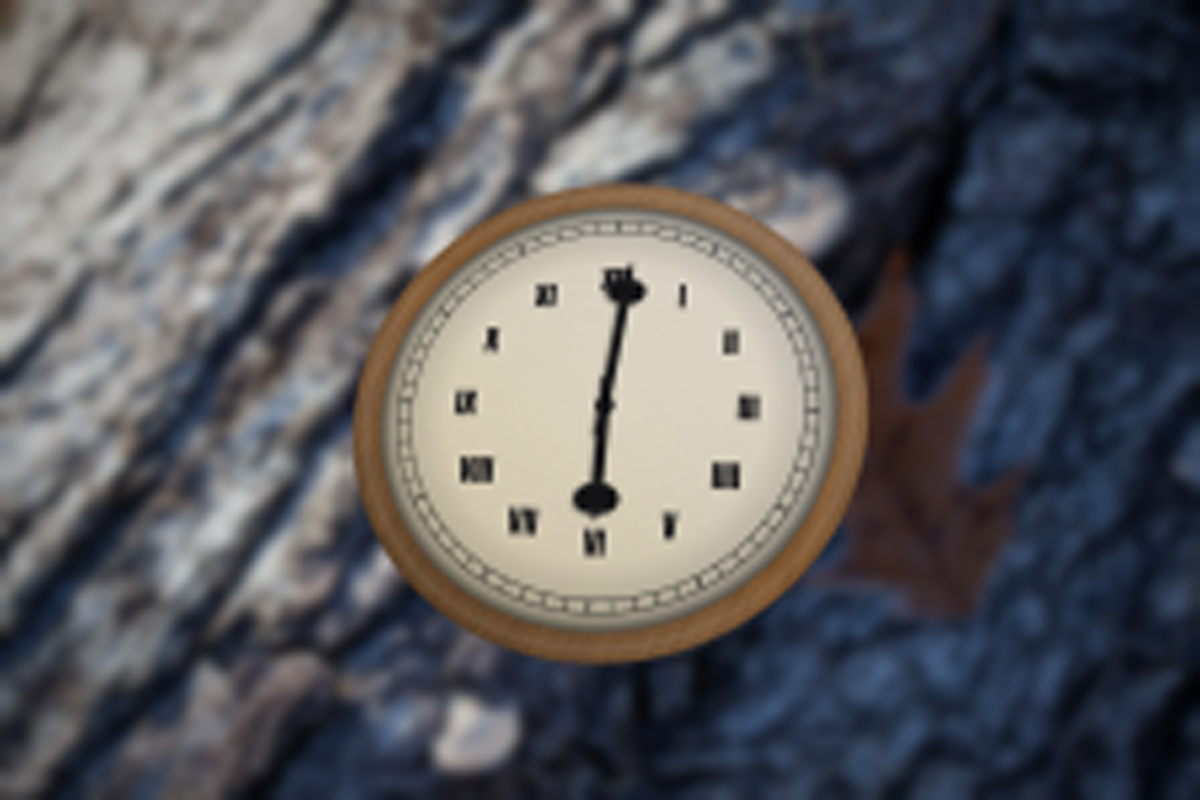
6:01
